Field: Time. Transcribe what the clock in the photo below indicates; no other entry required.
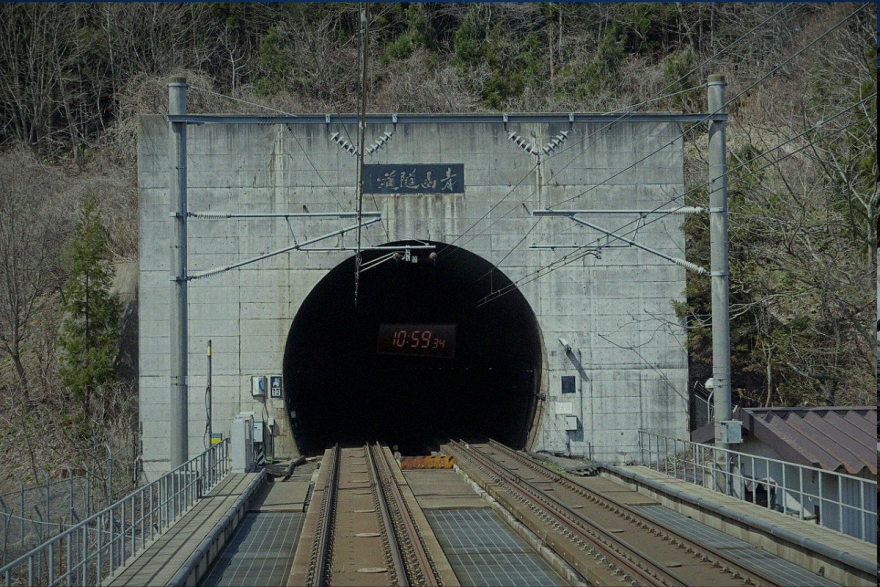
10:59:34
